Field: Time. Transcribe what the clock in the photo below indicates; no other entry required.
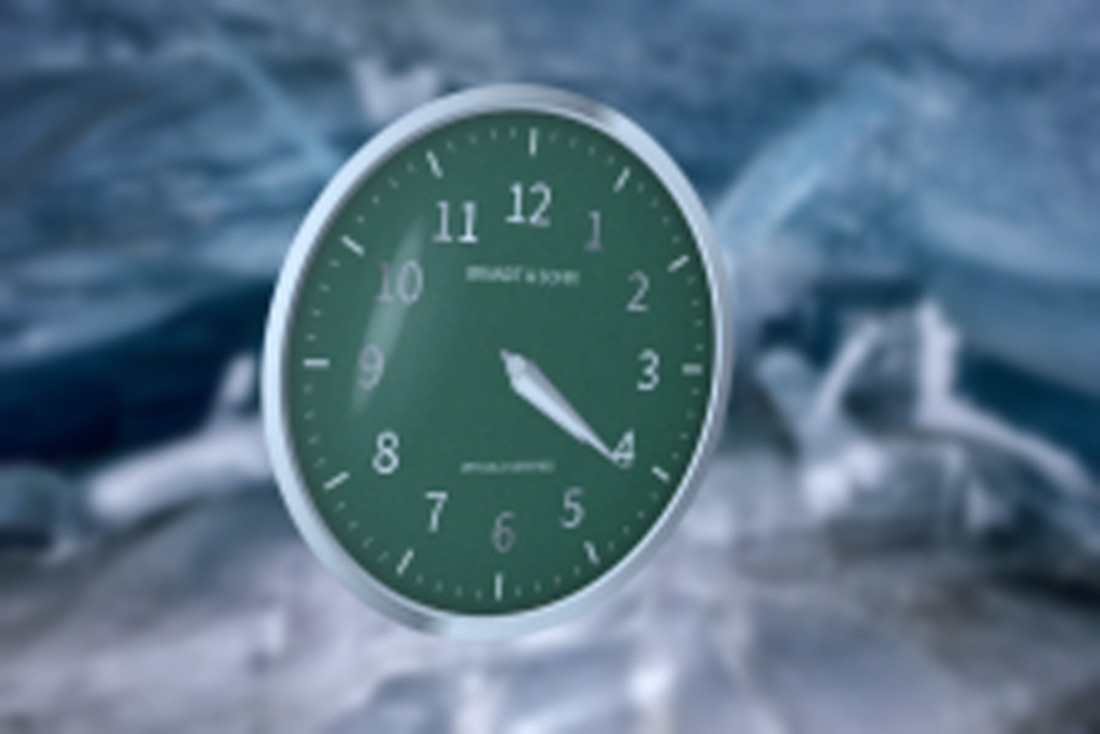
4:21
